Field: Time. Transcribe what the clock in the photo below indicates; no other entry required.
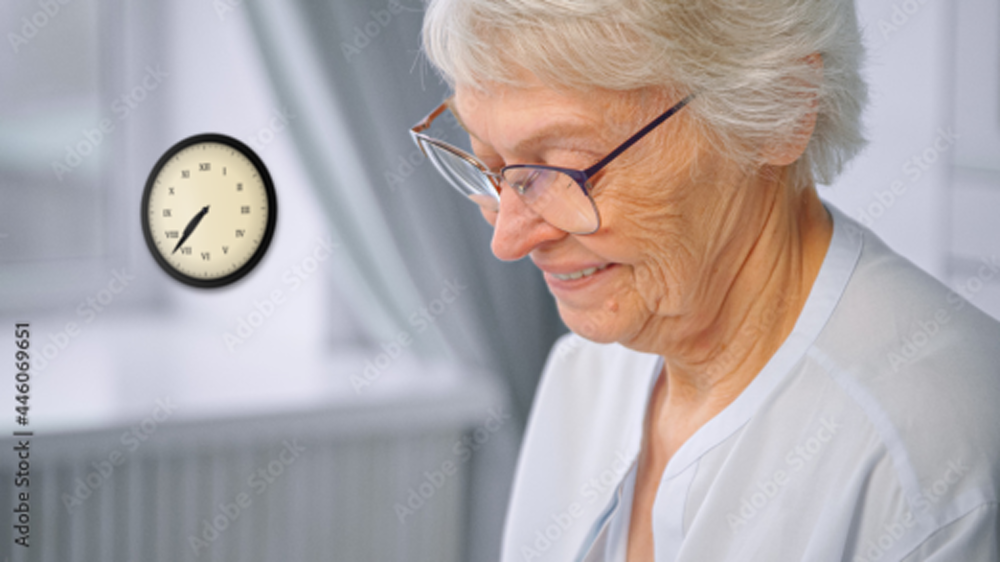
7:37
